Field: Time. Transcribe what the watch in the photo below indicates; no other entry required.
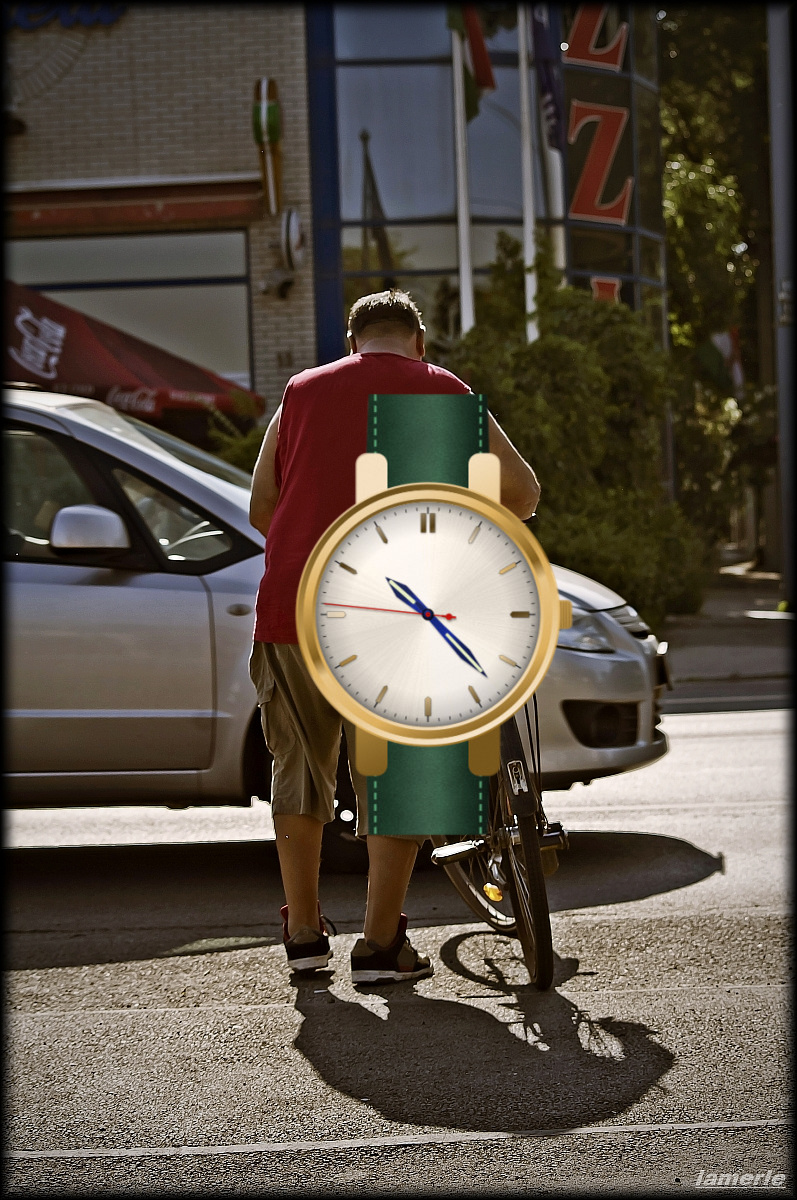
10:22:46
